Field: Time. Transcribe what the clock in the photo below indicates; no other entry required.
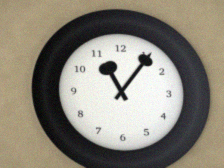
11:06
